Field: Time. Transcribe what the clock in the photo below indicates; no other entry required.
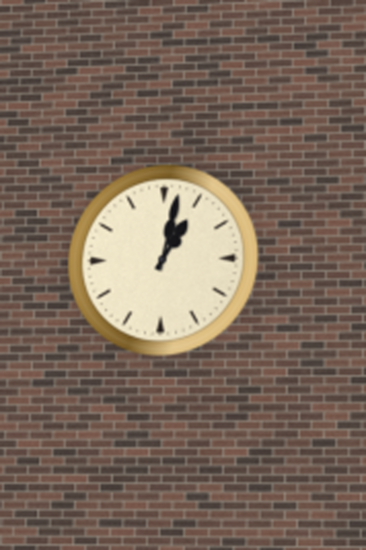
1:02
